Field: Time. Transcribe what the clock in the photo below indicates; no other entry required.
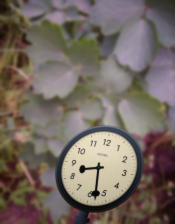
8:28
